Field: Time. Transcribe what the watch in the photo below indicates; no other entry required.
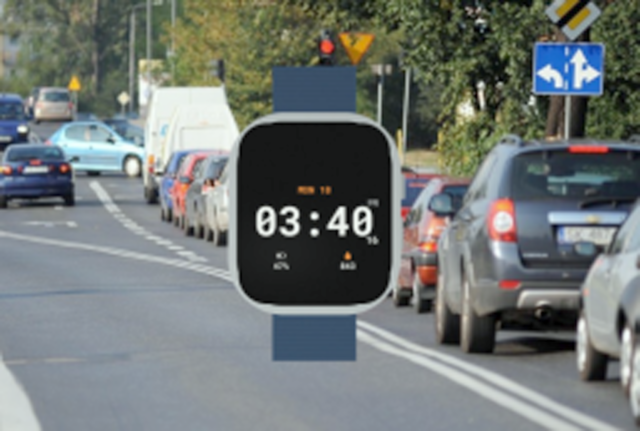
3:40
